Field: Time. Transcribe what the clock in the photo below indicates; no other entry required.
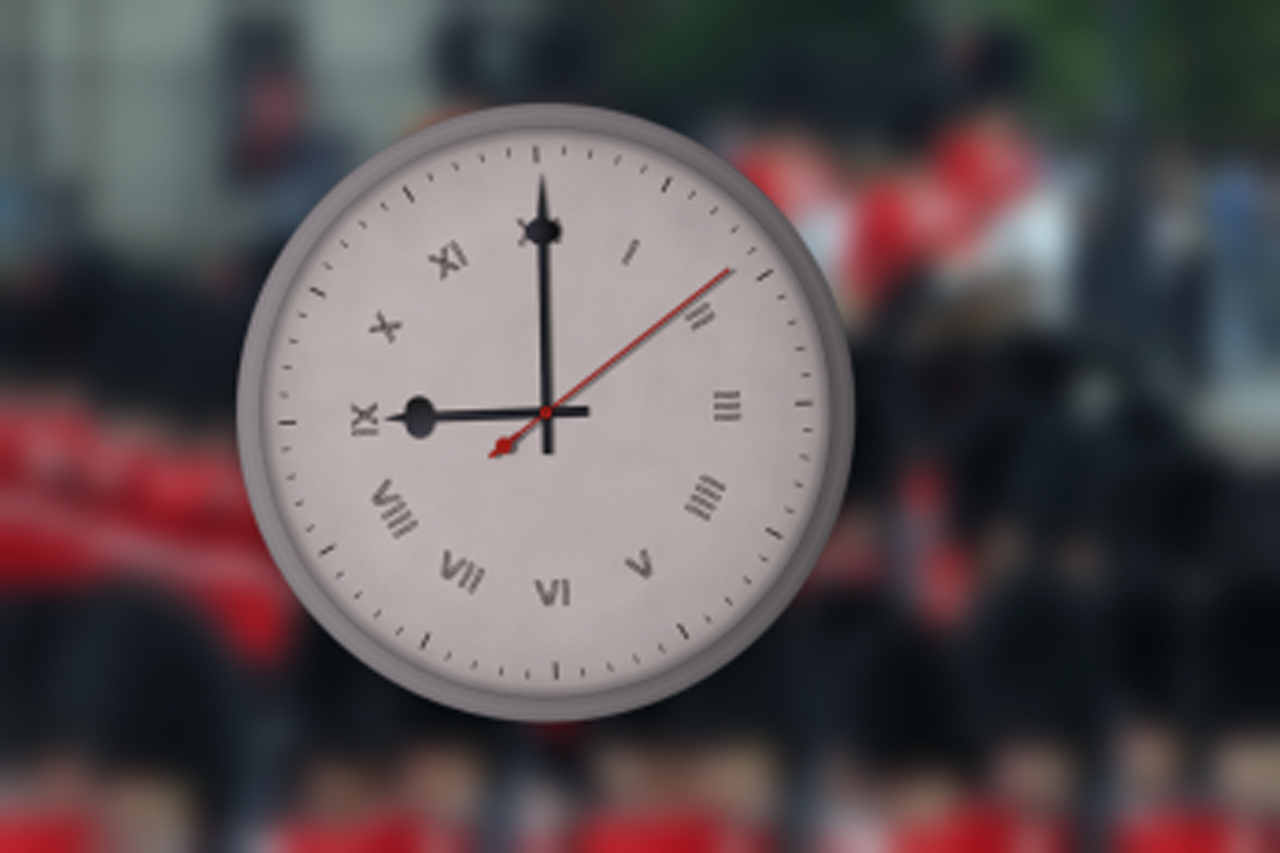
9:00:09
